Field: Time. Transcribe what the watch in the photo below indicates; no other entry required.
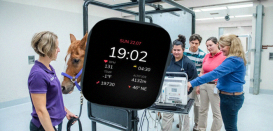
19:02
